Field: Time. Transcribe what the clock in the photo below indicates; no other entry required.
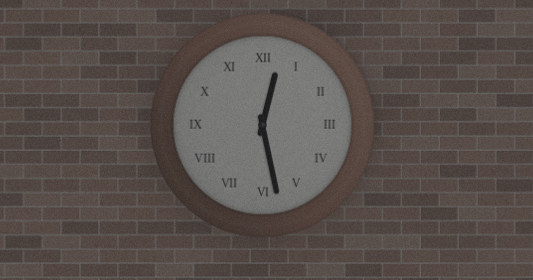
12:28
